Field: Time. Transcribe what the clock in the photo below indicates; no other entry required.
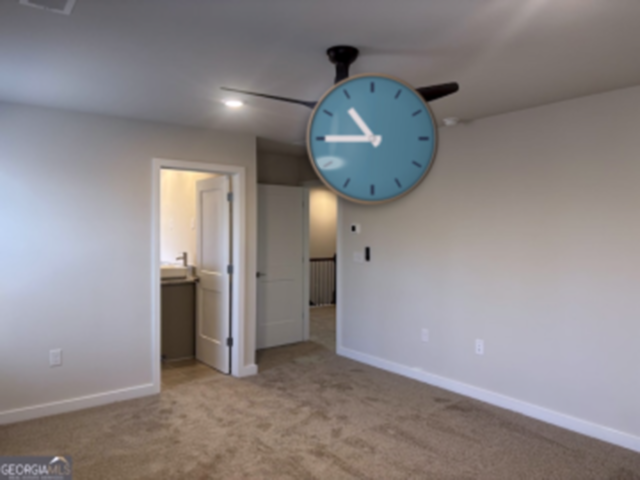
10:45
